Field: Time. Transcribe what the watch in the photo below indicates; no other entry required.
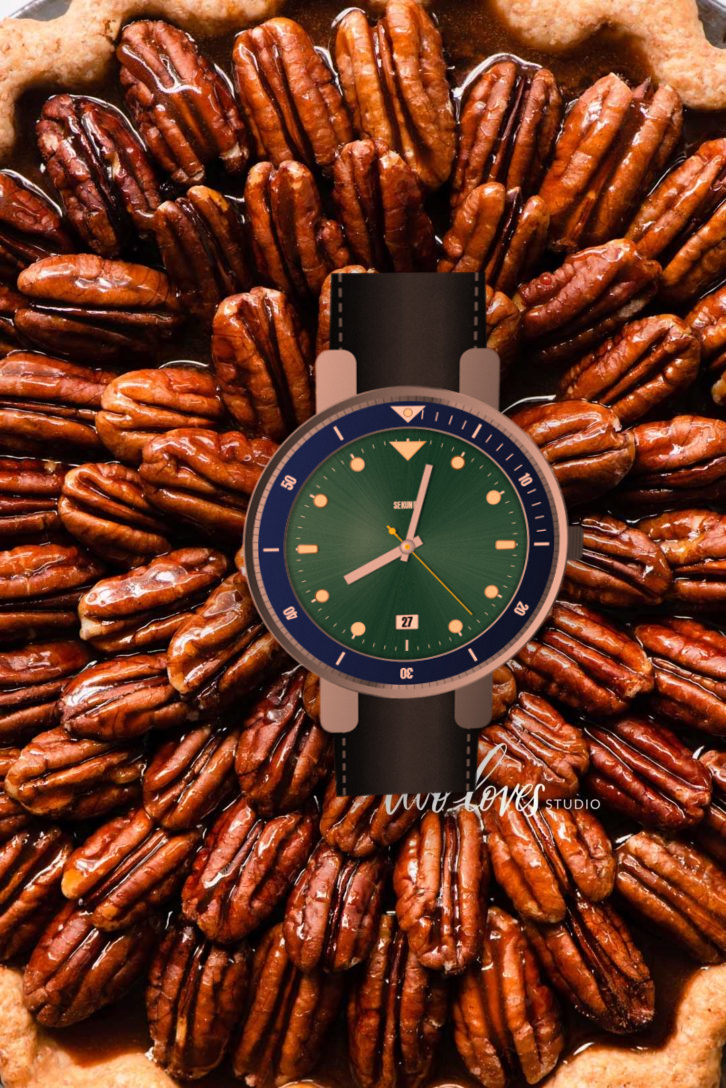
8:02:23
